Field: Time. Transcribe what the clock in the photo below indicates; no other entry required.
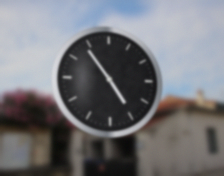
4:54
